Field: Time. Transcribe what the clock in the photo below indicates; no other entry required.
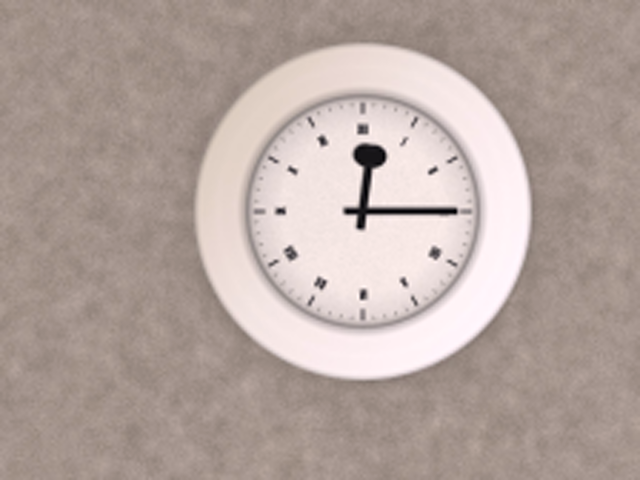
12:15
